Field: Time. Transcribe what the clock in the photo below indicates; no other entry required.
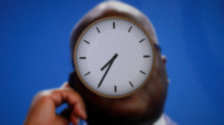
7:35
